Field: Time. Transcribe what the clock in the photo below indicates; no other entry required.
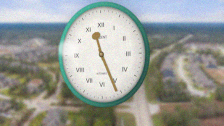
11:26
